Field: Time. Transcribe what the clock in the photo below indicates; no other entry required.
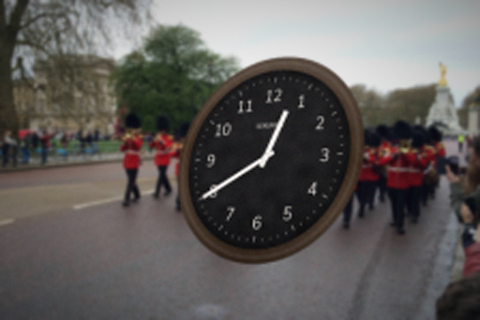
12:40
